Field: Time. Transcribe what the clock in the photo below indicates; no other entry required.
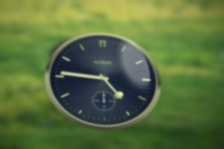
4:46
